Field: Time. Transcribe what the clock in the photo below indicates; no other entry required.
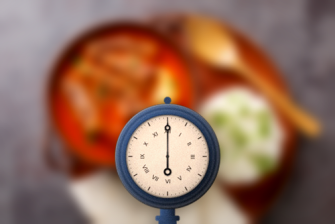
6:00
